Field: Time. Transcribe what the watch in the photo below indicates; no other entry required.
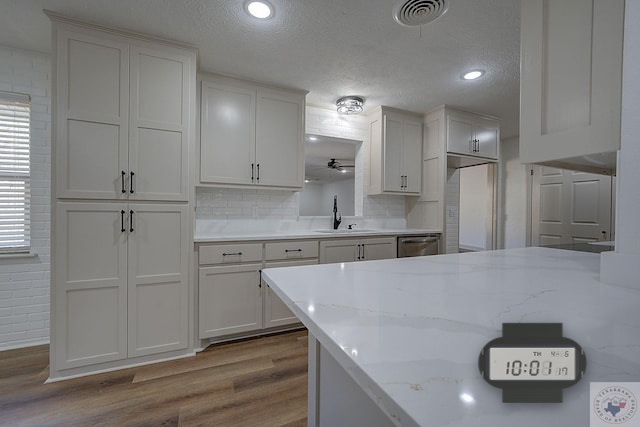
10:01:17
